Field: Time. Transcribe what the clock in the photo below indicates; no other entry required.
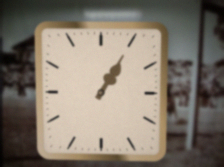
1:05
